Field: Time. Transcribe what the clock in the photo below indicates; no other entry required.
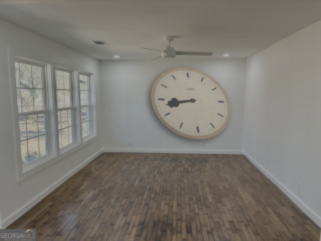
8:43
